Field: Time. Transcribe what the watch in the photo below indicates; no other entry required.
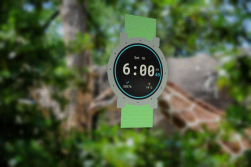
6:00
